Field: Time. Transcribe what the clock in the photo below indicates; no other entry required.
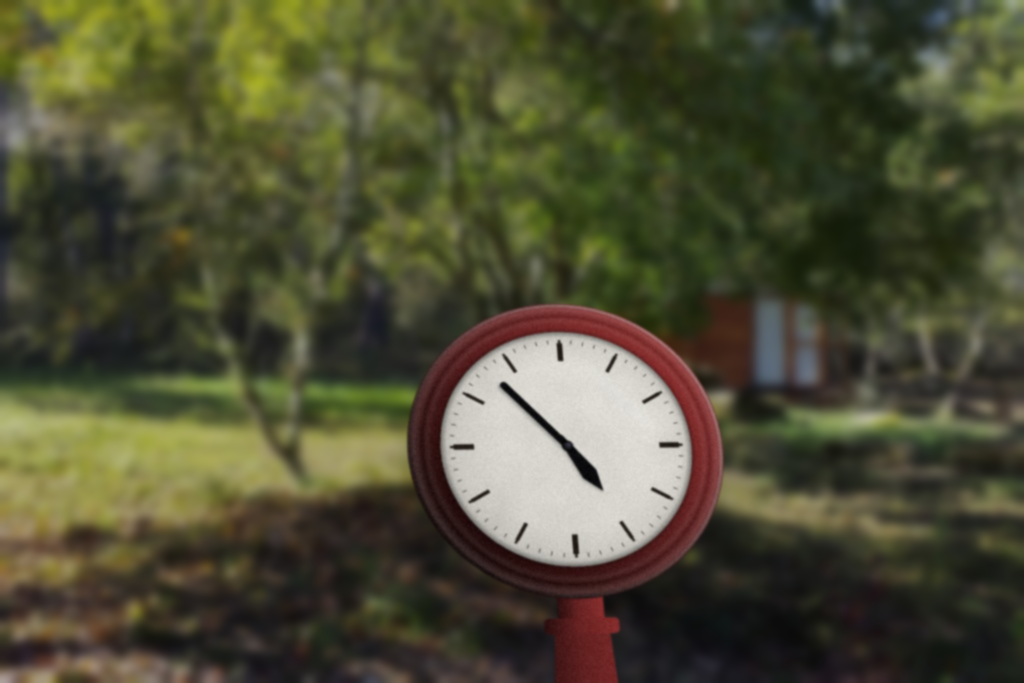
4:53
